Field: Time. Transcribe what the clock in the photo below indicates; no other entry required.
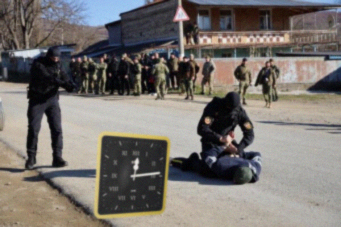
12:14
